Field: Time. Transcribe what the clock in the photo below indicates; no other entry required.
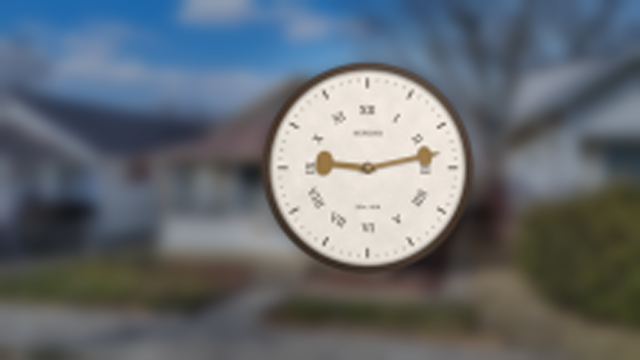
9:13
